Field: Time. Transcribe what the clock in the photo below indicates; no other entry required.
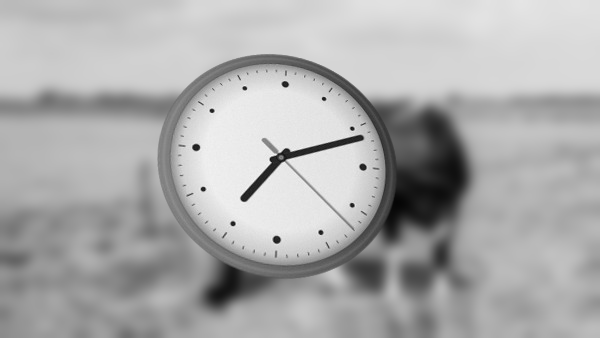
7:11:22
